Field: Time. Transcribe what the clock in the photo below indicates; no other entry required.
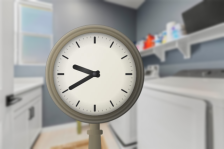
9:40
